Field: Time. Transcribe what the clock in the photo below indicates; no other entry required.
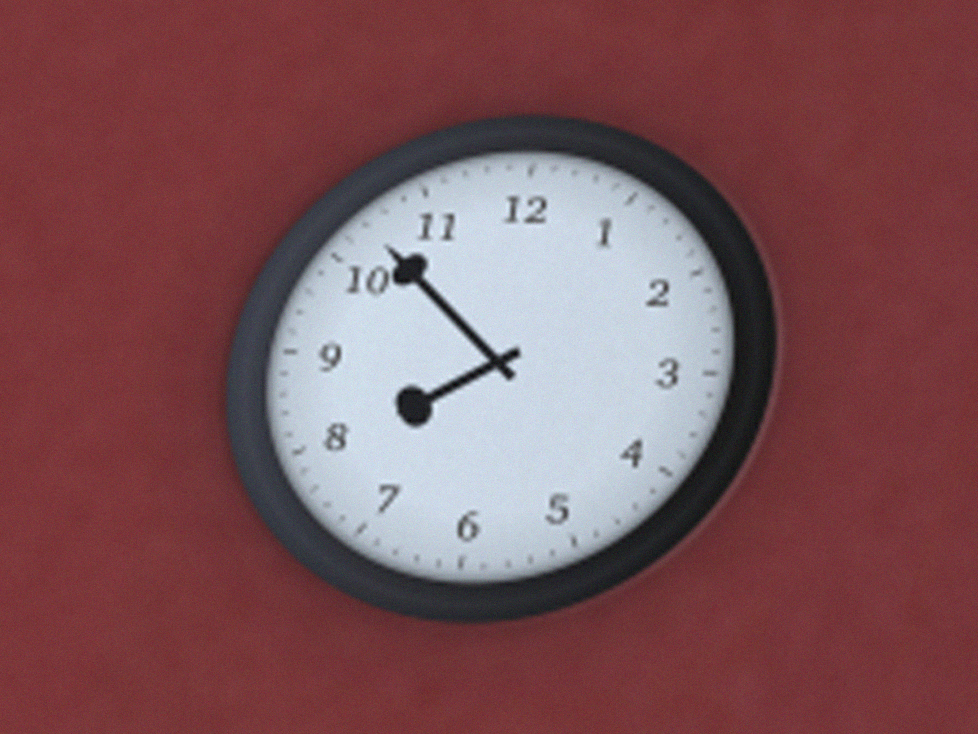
7:52
